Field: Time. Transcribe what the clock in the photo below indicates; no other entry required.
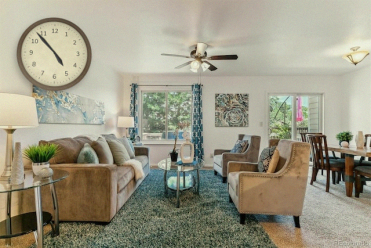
4:53
